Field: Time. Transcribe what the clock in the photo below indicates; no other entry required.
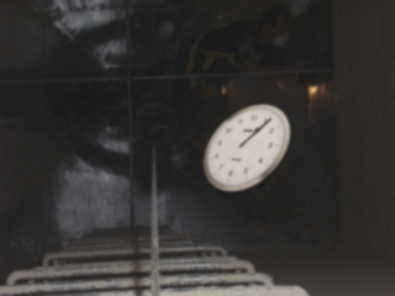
1:06
